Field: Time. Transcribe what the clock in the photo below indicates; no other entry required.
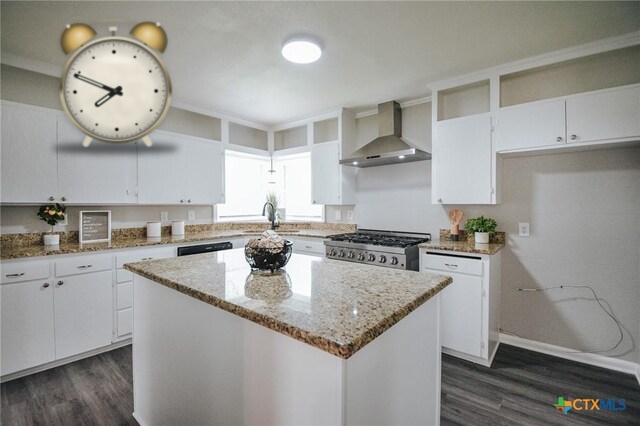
7:49
